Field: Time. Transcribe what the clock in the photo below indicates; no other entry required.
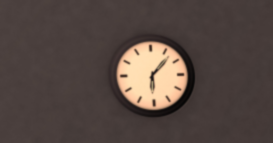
6:07
